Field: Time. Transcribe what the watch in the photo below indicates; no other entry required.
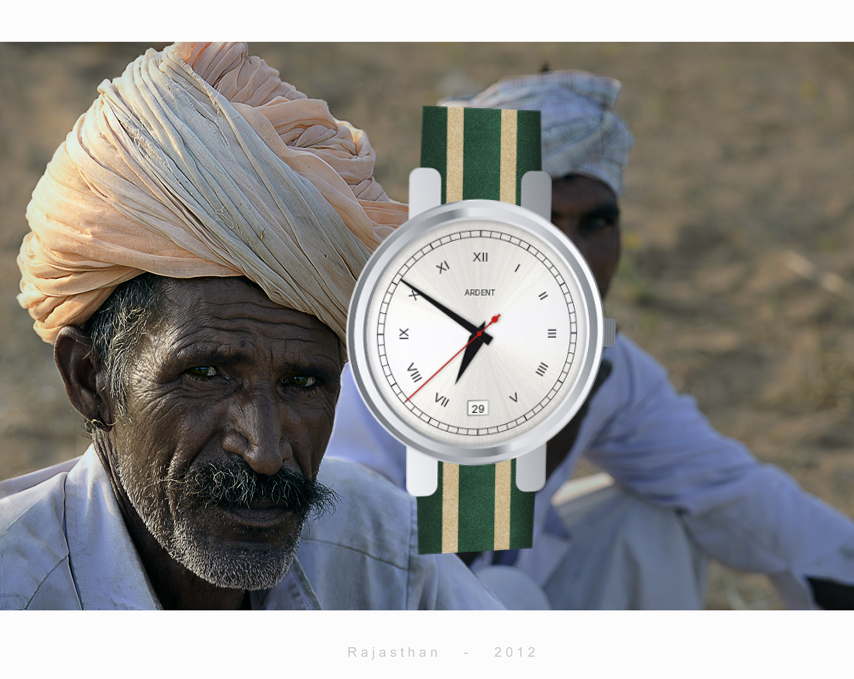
6:50:38
